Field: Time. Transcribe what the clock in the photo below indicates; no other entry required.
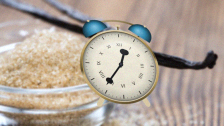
12:36
